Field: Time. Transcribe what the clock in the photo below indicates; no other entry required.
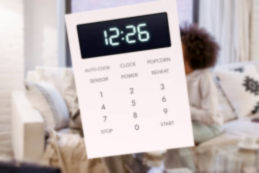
12:26
